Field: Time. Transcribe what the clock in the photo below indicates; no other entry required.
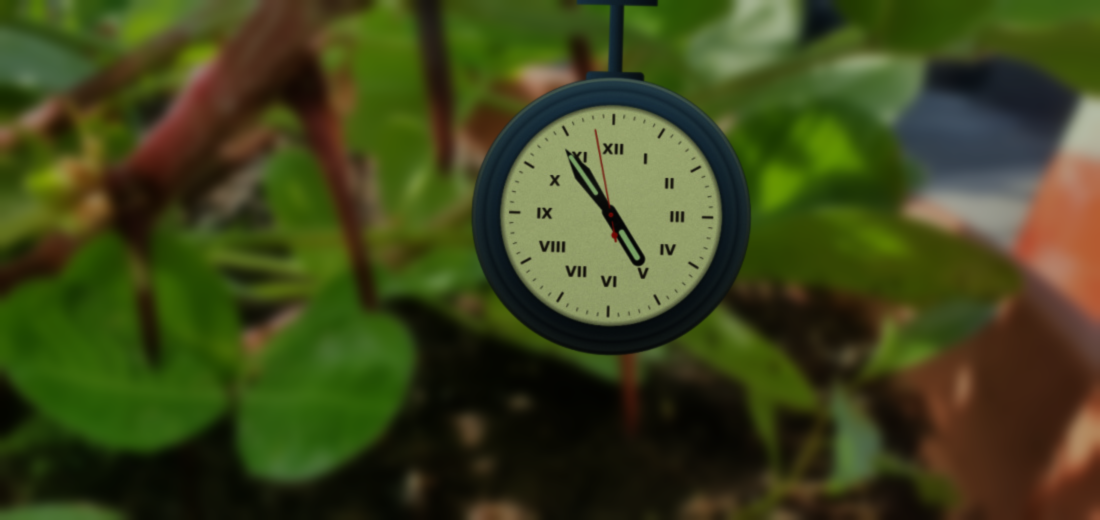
4:53:58
